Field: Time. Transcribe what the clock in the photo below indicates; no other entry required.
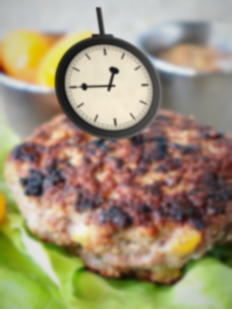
12:45
